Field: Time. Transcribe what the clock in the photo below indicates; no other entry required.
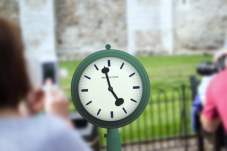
4:58
